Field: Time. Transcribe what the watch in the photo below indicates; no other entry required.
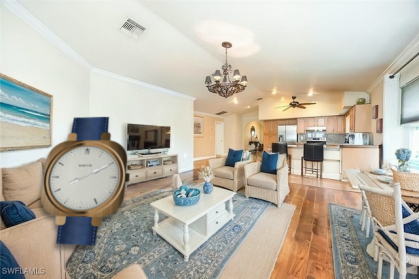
8:10
